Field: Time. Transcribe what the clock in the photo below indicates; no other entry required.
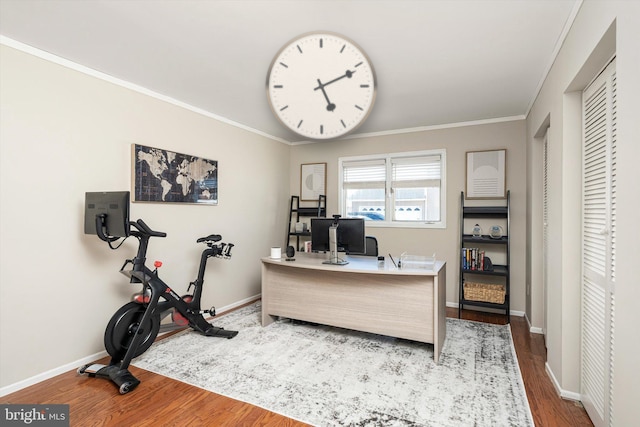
5:11
